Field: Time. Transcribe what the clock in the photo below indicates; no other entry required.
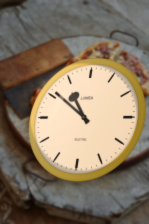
10:51
